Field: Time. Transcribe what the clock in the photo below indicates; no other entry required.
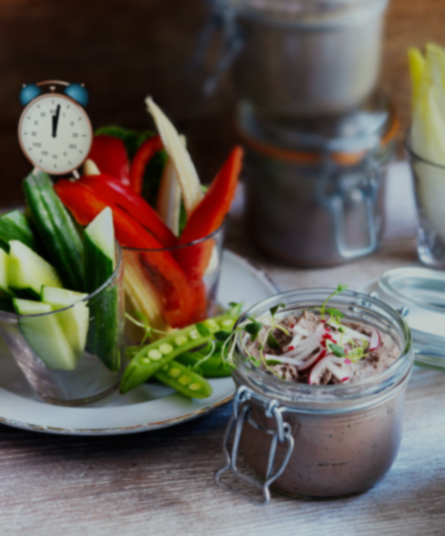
12:02
